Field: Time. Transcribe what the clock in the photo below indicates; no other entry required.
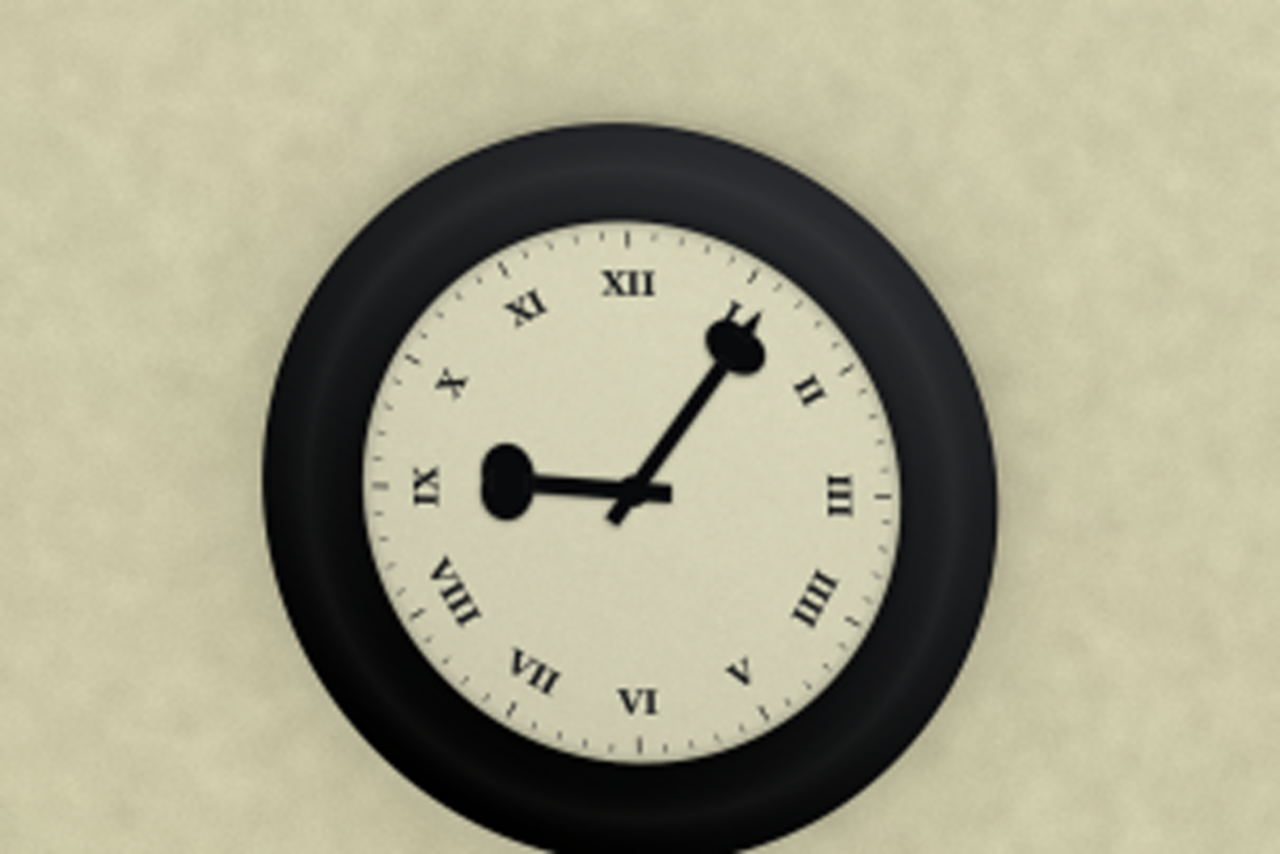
9:06
